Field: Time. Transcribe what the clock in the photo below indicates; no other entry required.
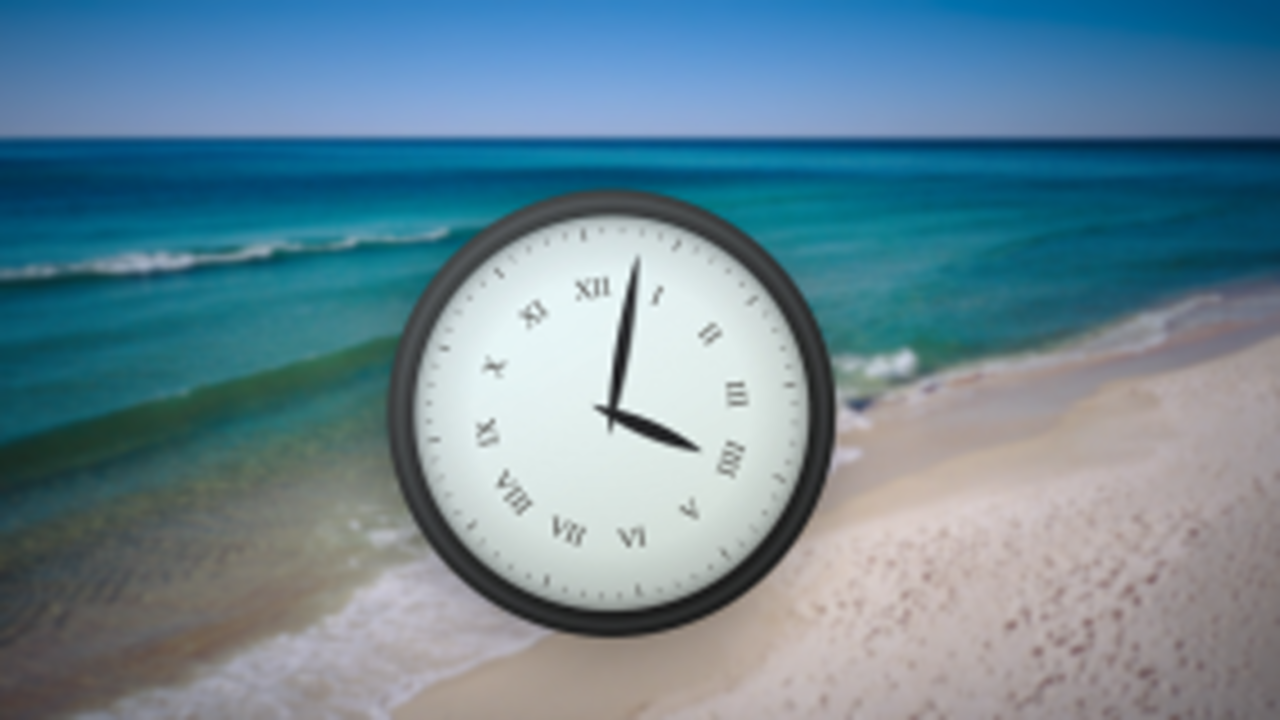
4:03
